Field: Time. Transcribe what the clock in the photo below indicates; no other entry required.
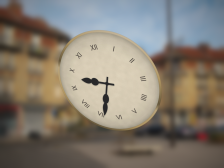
9:34
